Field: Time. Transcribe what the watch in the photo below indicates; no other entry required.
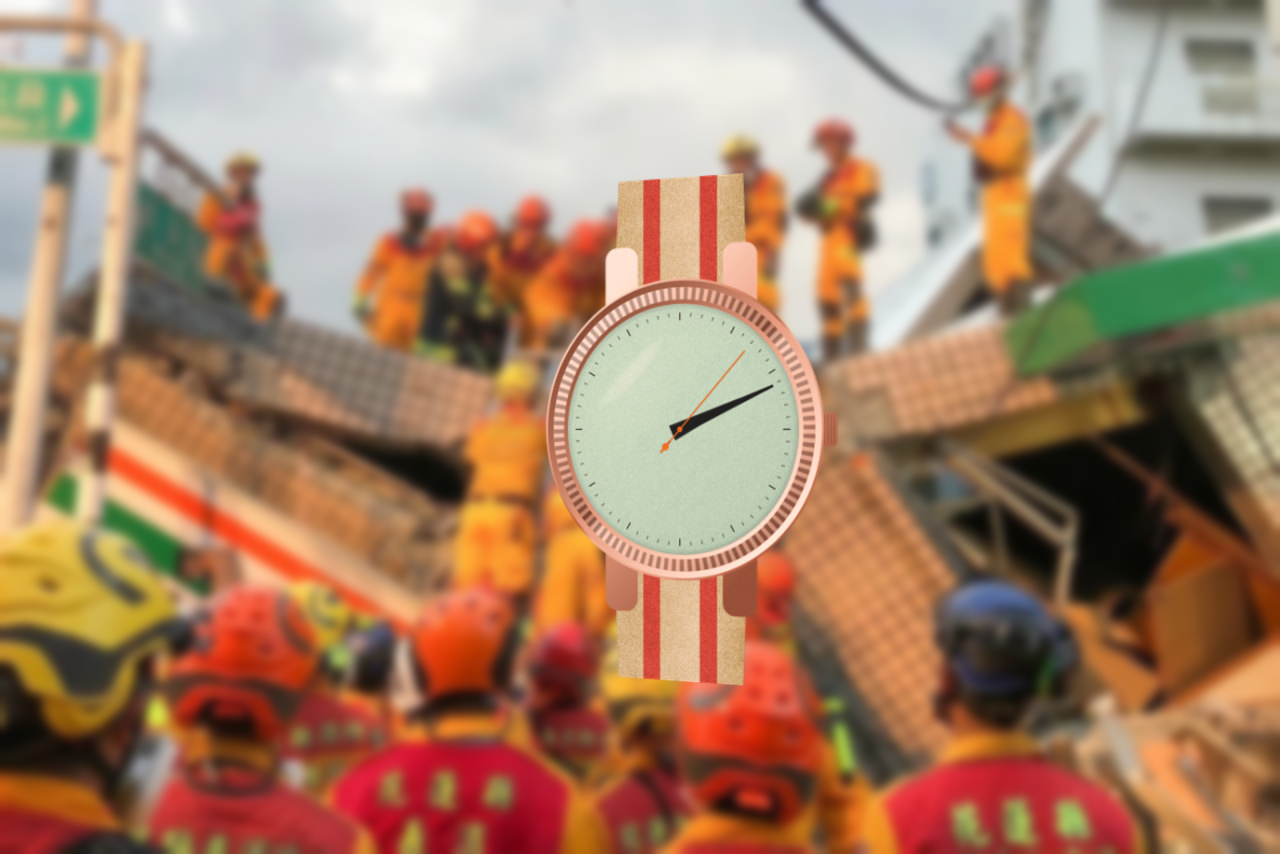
2:11:07
